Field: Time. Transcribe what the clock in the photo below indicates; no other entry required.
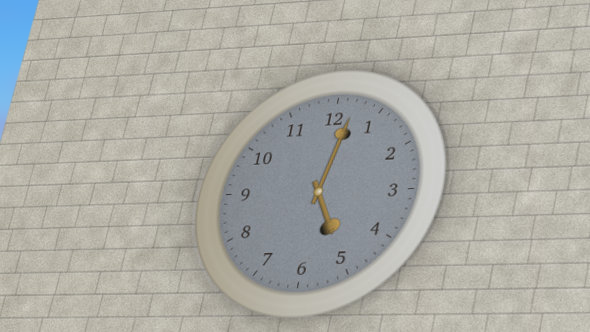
5:02
